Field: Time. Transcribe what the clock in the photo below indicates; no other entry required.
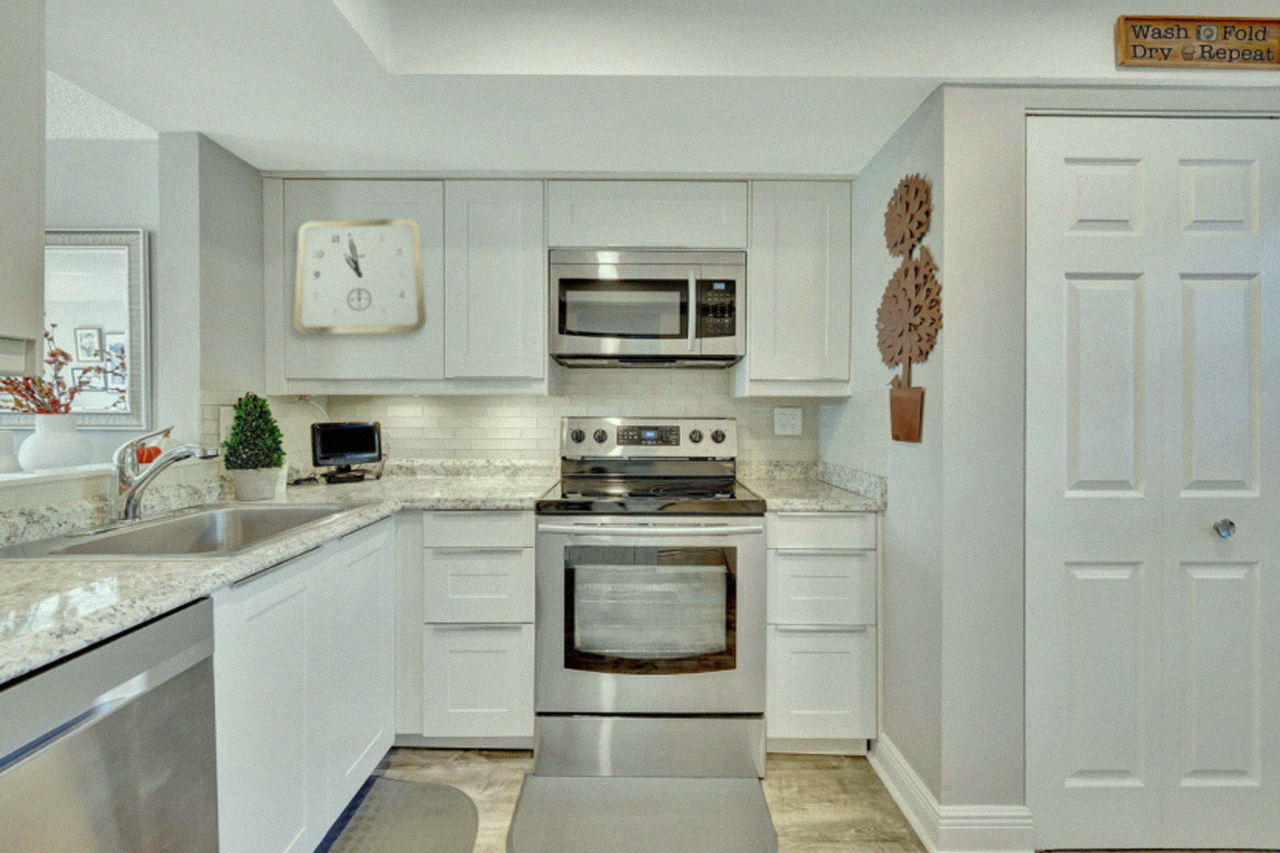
10:58
